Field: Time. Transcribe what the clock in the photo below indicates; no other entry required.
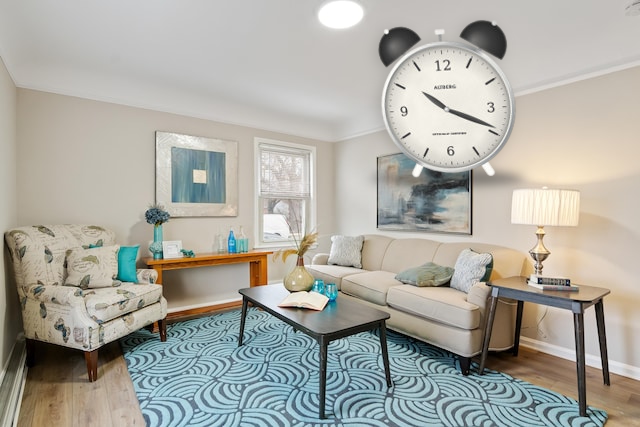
10:19
